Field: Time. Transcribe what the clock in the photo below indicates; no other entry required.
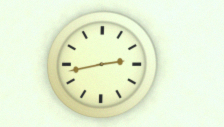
2:43
